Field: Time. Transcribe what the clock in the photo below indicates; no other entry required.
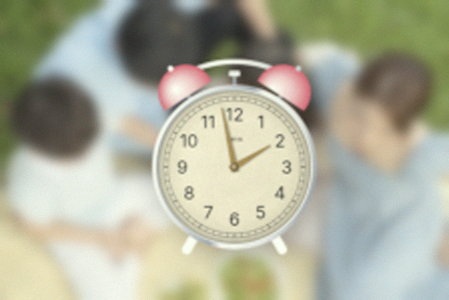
1:58
